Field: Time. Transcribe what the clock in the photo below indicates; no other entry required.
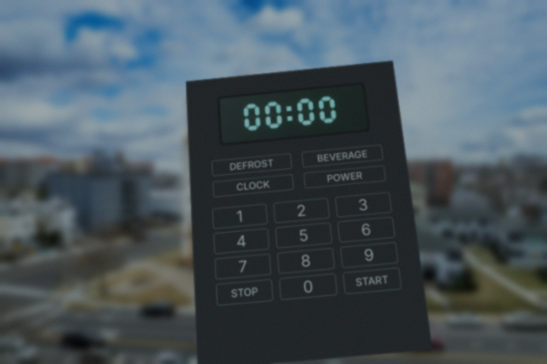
0:00
